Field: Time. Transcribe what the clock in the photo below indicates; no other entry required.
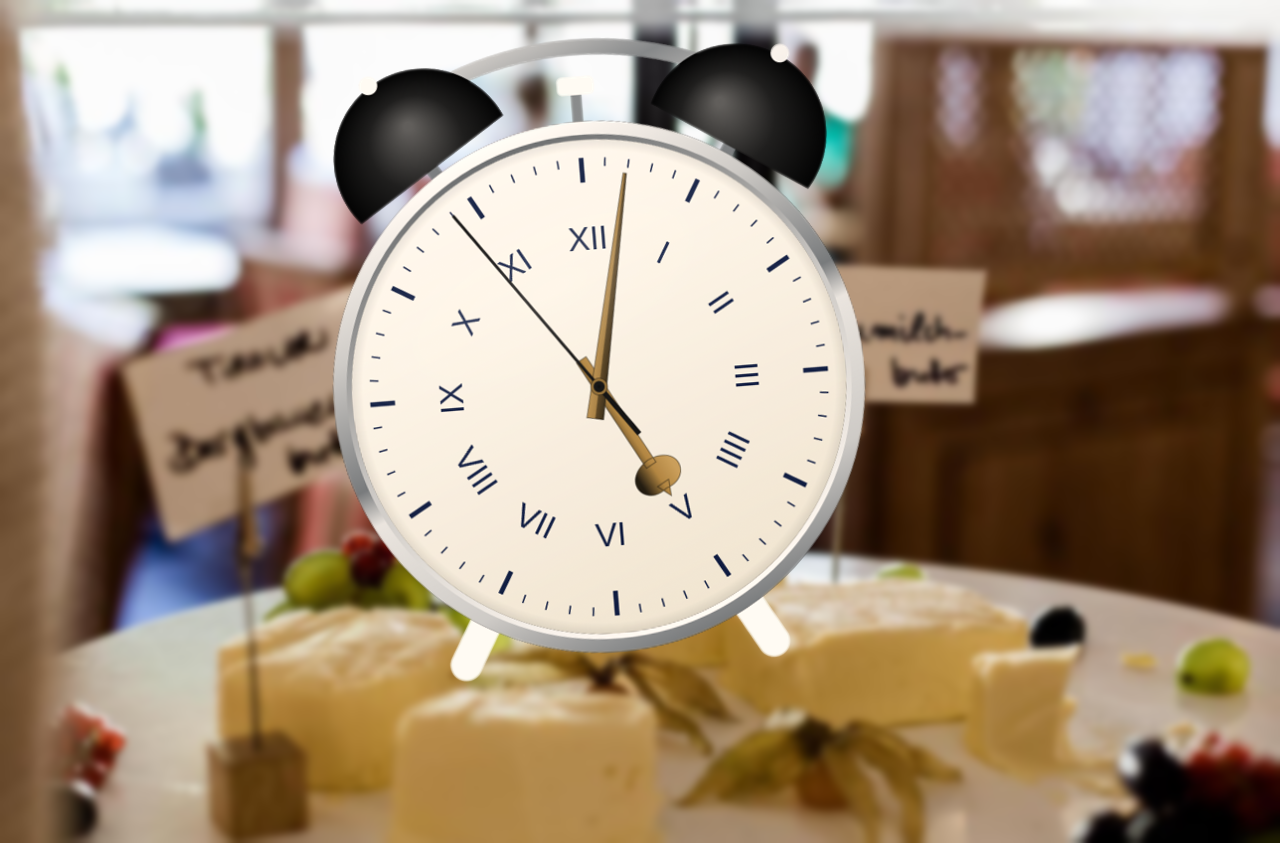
5:01:54
